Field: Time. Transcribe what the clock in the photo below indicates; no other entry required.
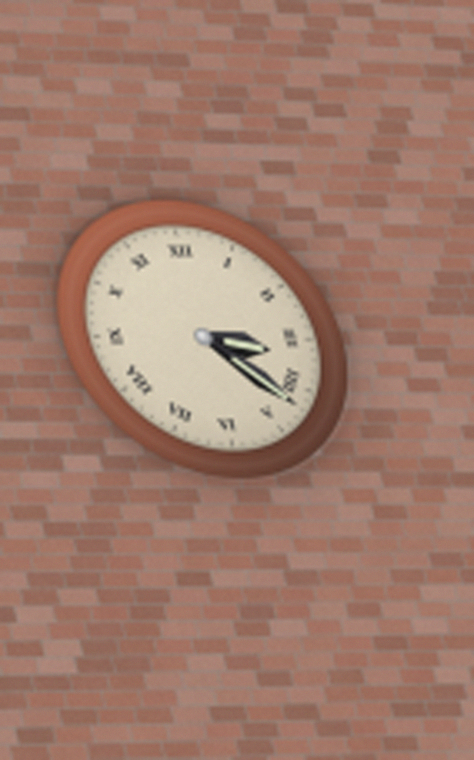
3:22
